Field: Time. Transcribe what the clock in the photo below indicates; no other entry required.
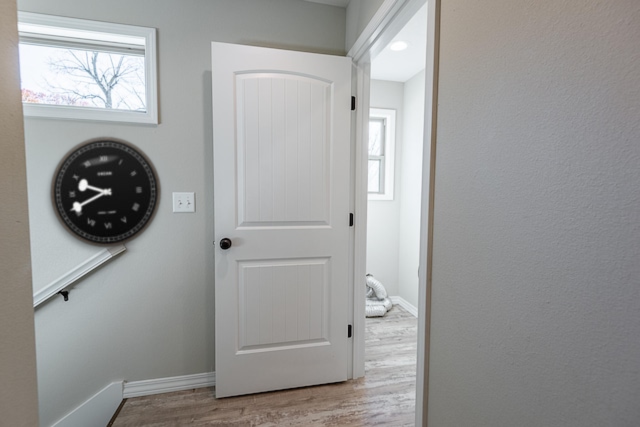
9:41
